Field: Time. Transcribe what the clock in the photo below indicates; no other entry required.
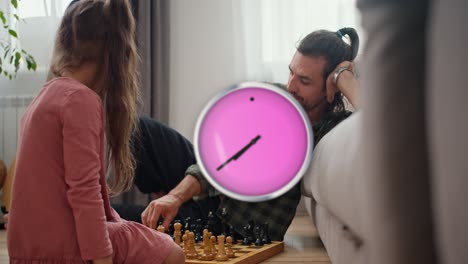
7:39
